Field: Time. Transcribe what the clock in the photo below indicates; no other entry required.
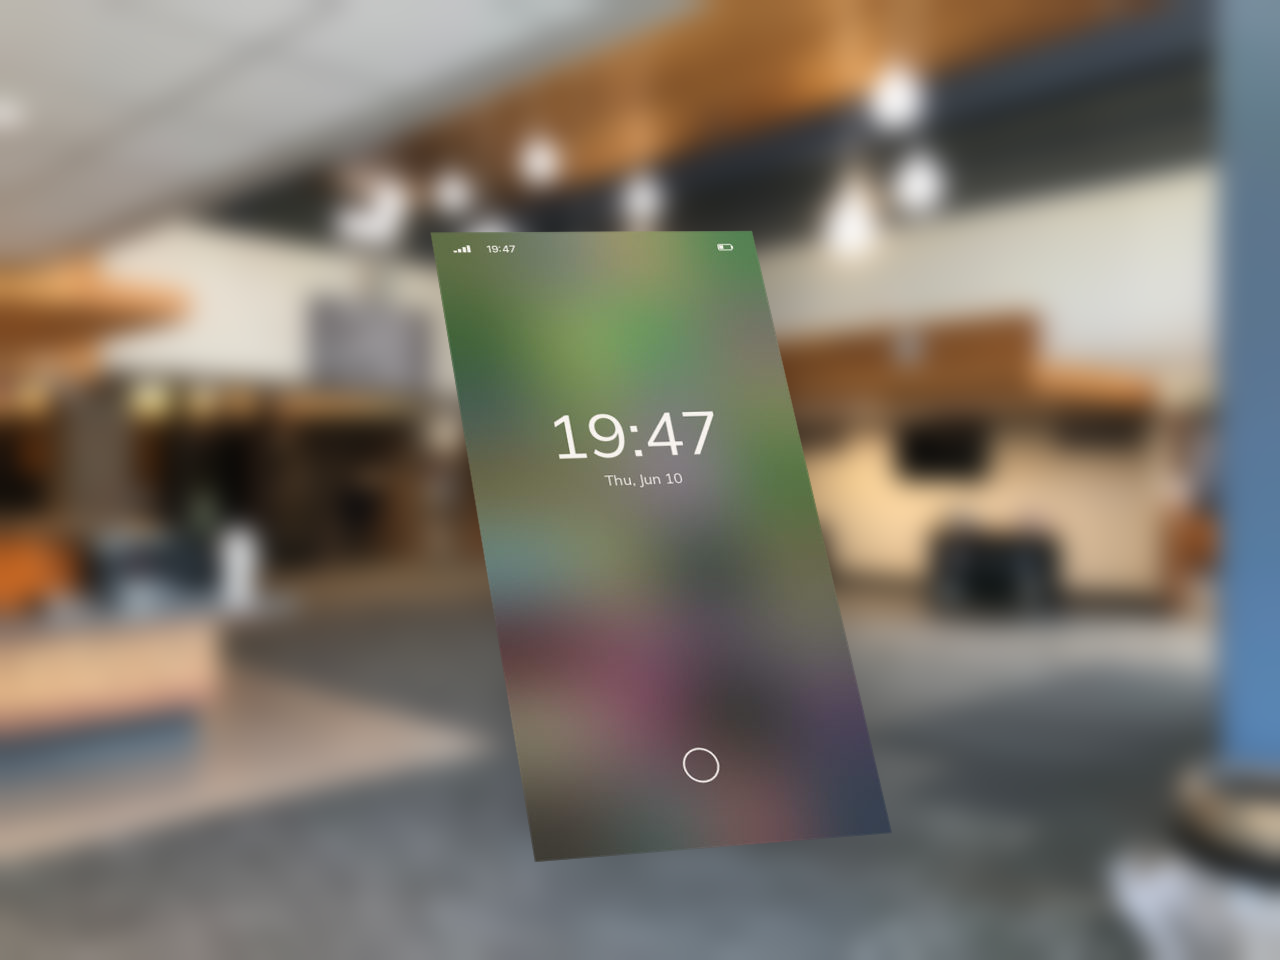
19:47
